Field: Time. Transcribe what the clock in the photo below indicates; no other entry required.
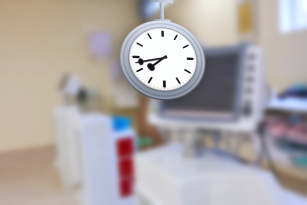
7:43
